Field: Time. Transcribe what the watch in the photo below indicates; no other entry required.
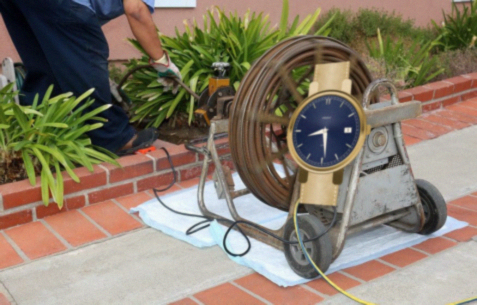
8:29
